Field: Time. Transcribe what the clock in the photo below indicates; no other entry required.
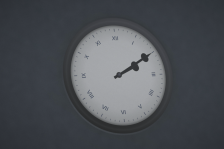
2:10
